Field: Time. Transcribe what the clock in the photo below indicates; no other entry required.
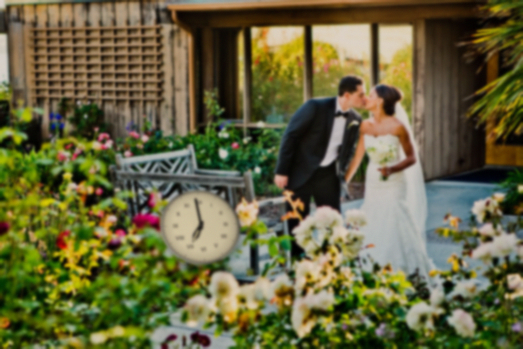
6:59
